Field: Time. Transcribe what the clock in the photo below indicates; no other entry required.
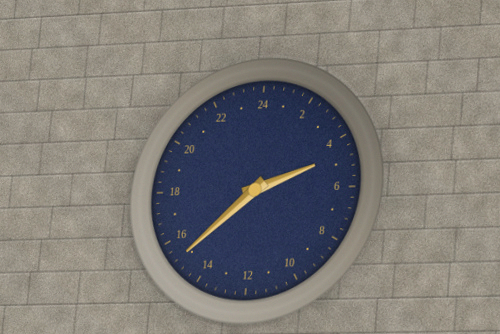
4:38
